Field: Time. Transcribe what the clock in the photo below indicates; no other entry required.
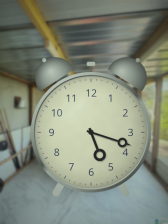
5:18
